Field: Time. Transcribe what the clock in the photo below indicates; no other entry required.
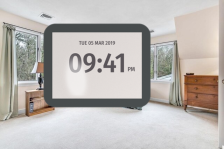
9:41
